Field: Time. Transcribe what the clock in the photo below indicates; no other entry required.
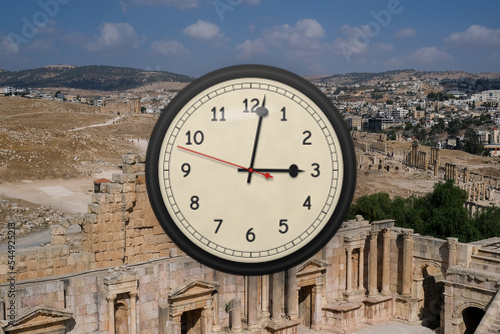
3:01:48
